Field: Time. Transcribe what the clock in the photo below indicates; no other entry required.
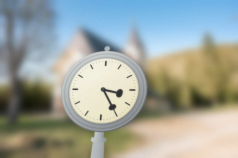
3:25
